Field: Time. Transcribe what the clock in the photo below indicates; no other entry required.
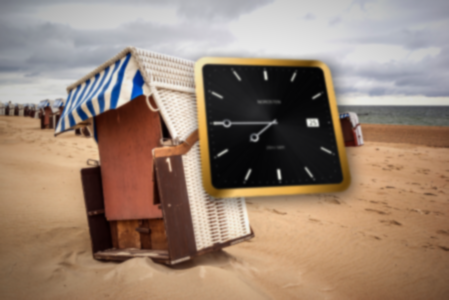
7:45
